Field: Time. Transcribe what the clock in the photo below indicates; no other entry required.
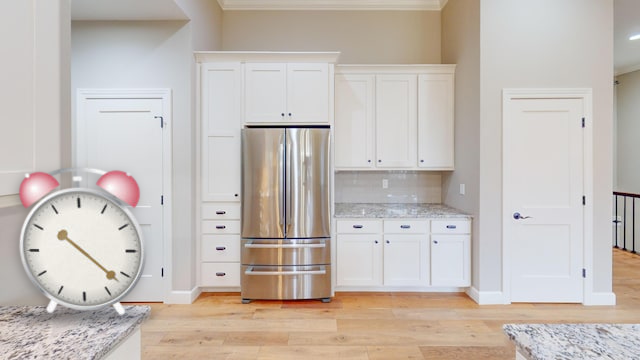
10:22
